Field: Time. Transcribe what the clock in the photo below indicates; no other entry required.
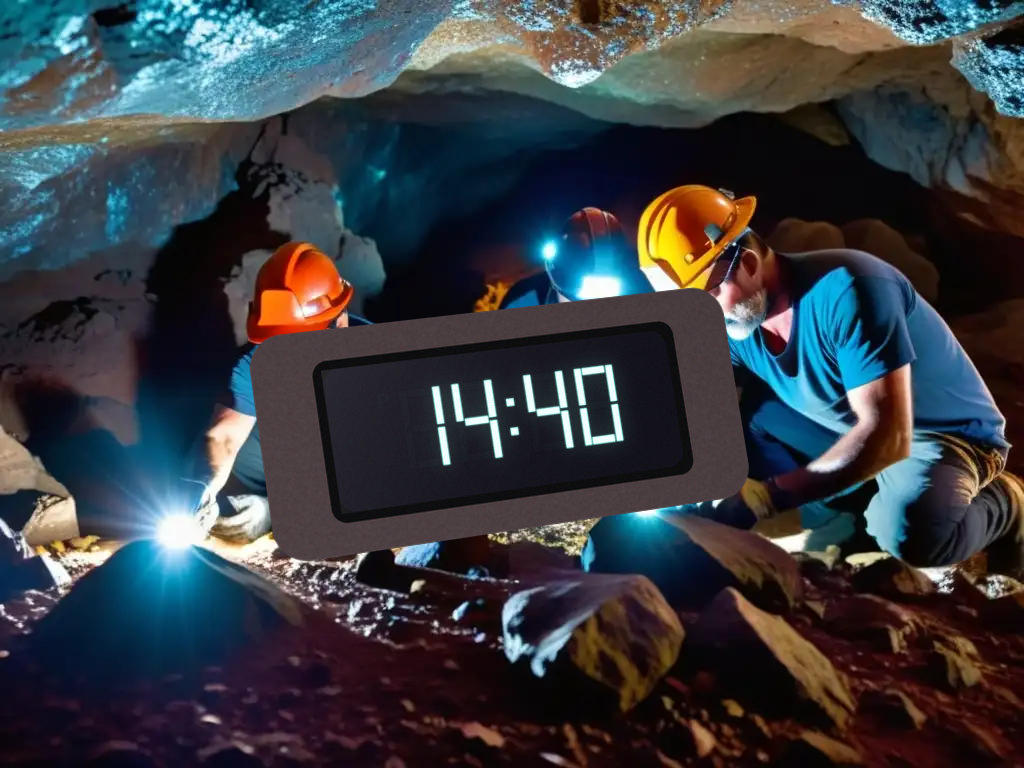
14:40
